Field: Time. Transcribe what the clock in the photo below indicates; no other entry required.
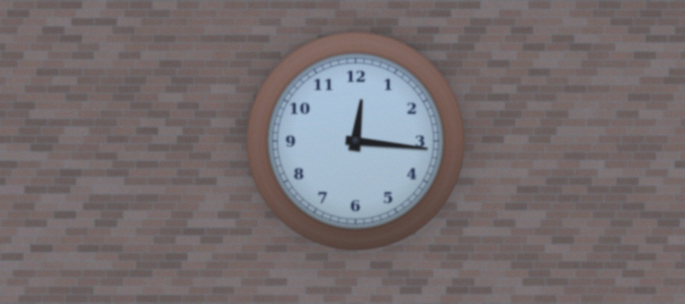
12:16
